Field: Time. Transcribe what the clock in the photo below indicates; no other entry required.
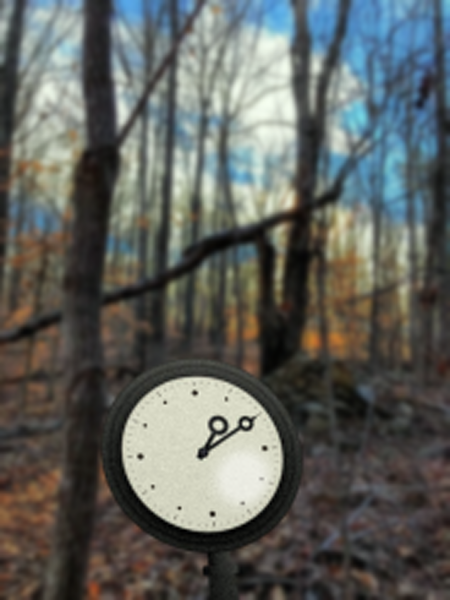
1:10
